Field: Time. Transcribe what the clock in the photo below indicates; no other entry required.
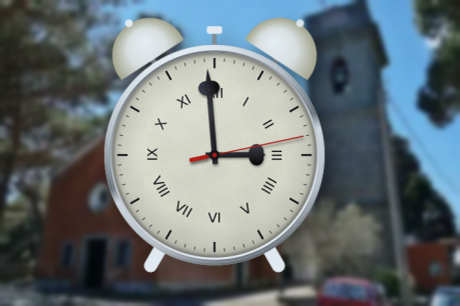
2:59:13
